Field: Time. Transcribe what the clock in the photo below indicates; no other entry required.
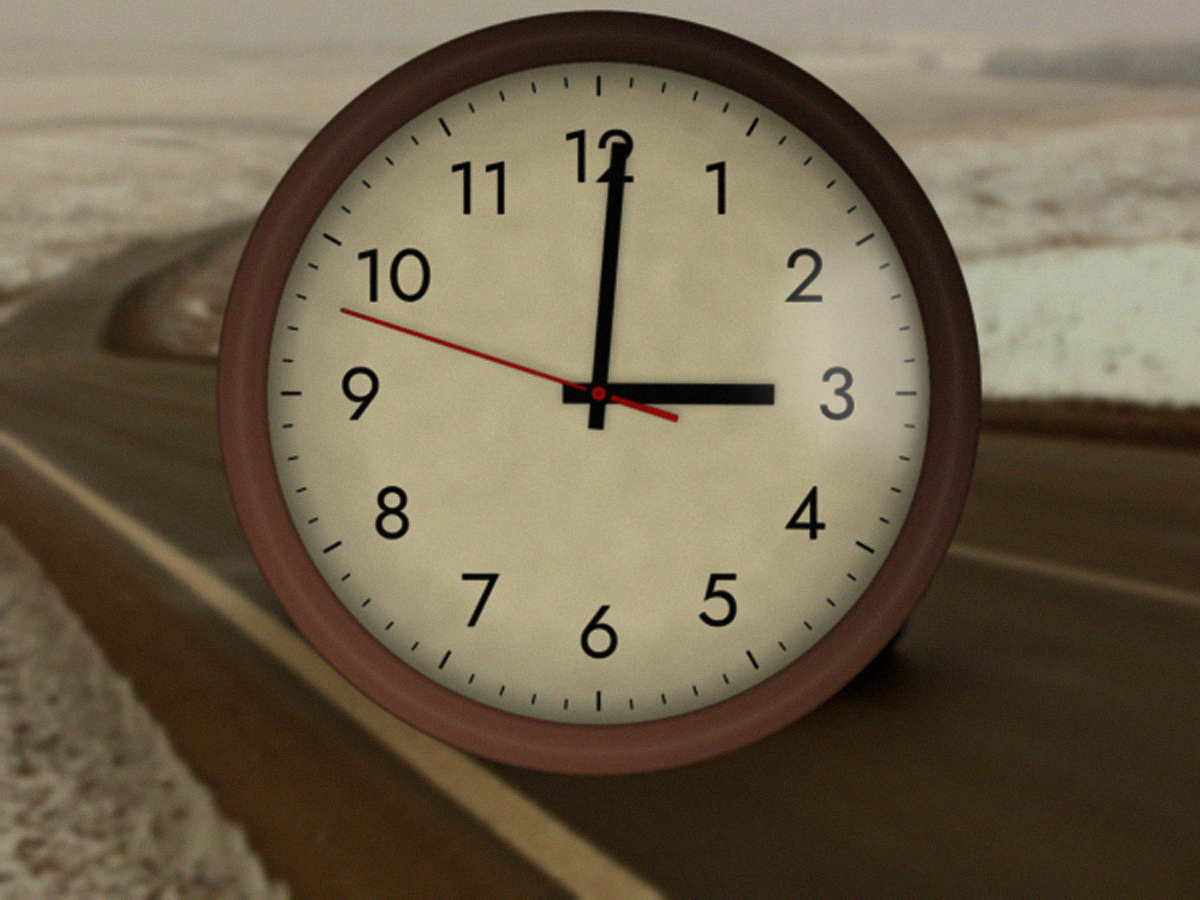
3:00:48
